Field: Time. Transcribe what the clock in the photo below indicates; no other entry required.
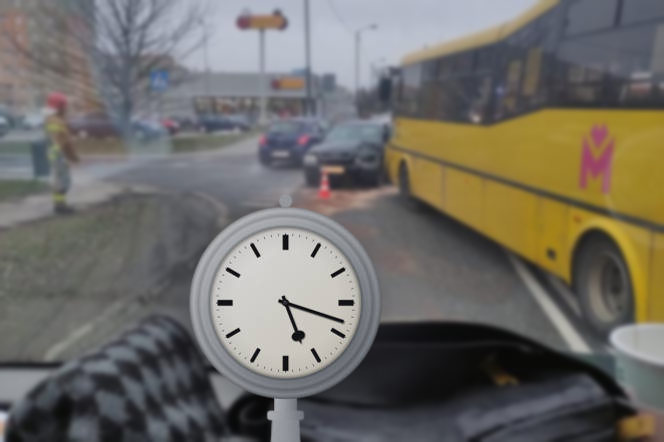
5:18
